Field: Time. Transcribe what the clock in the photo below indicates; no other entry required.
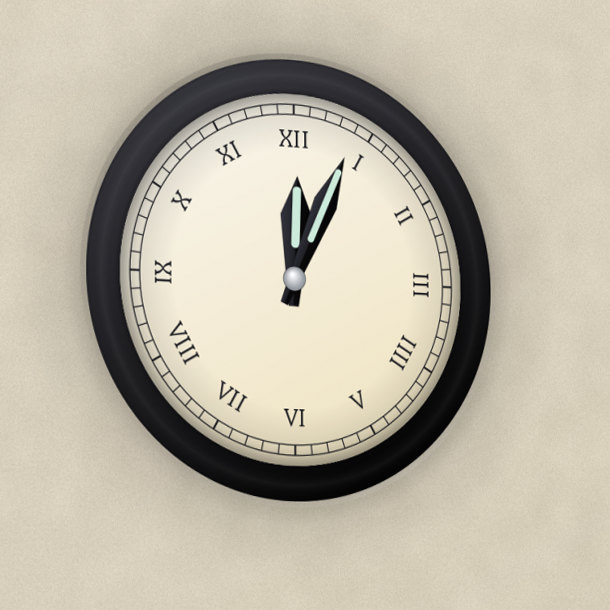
12:04
